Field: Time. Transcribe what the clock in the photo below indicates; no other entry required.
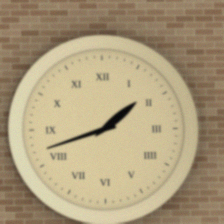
1:42
